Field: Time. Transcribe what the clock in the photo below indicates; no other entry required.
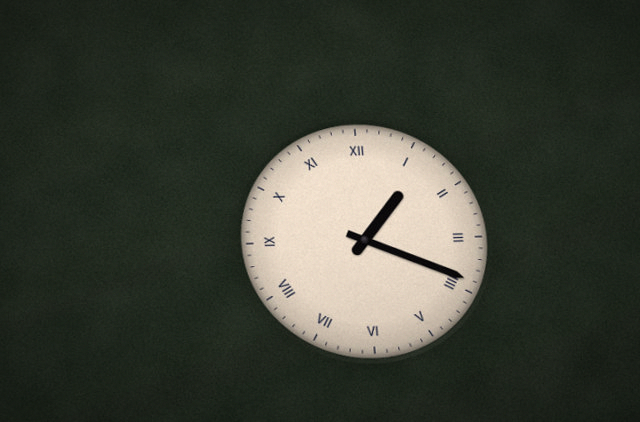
1:19
